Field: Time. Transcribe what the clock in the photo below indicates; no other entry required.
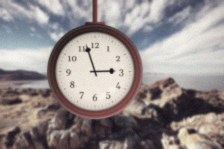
2:57
